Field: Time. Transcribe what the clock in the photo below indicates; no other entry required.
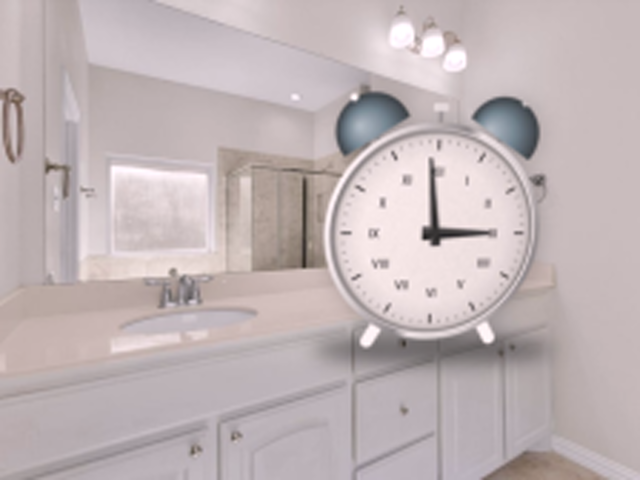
2:59
